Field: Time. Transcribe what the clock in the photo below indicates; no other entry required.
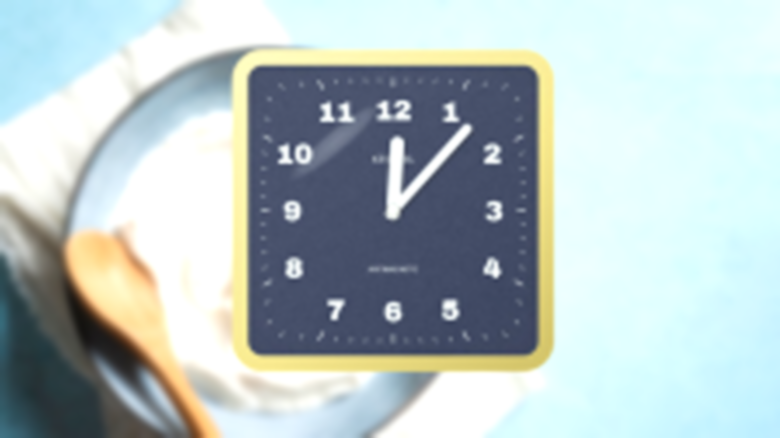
12:07
